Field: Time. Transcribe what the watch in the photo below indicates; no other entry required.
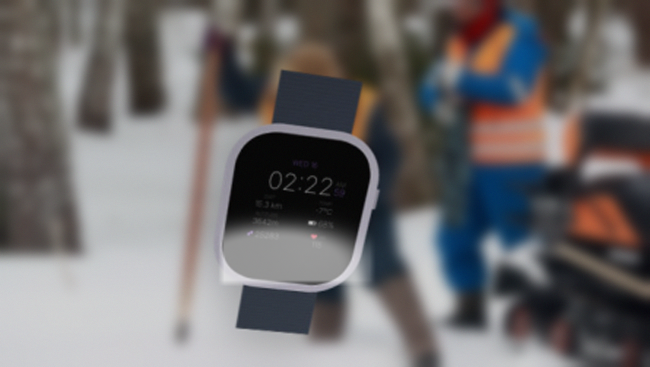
2:22
